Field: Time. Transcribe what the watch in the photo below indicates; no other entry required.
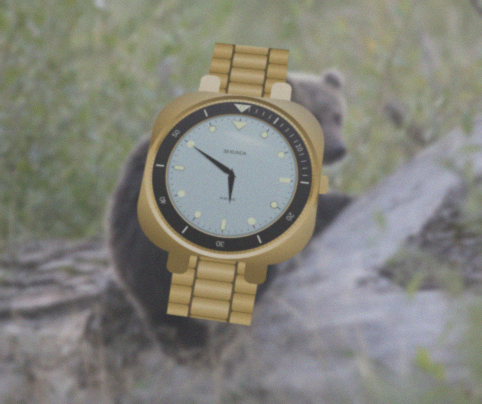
5:50
